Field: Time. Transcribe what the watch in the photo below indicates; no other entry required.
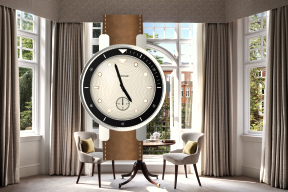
4:57
